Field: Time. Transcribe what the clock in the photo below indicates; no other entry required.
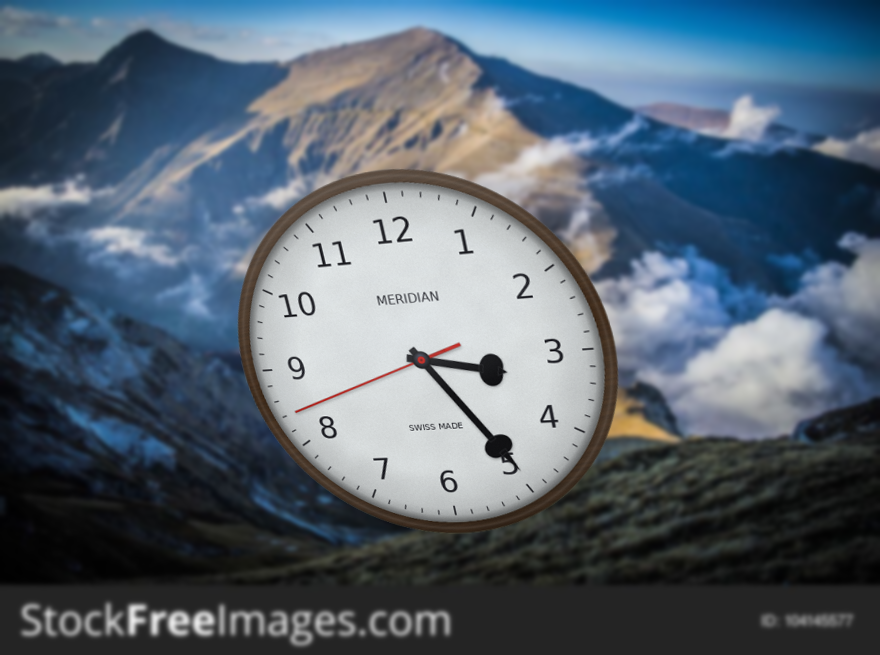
3:24:42
